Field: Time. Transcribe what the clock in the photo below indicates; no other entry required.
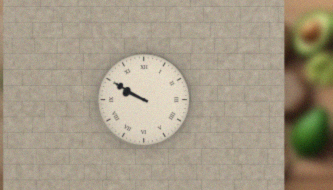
9:50
